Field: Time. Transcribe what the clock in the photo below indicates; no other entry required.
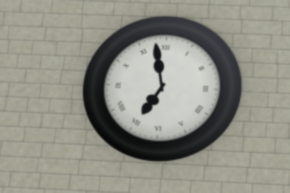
6:58
